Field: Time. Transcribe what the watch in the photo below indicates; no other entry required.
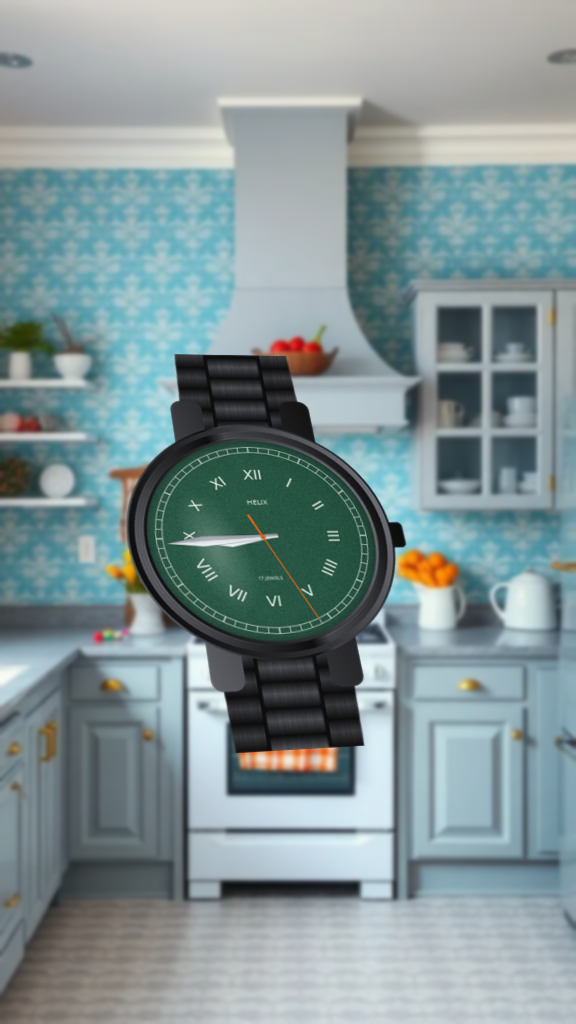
8:44:26
